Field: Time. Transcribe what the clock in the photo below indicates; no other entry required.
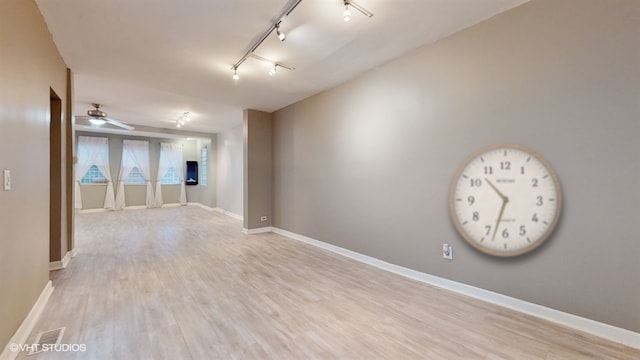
10:33
